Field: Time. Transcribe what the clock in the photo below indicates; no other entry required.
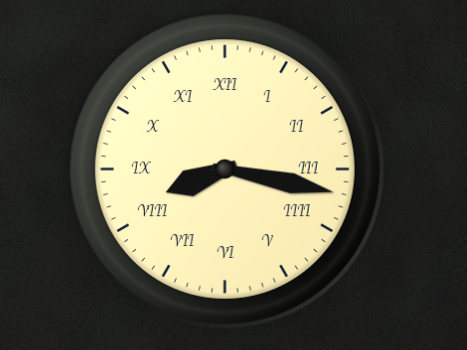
8:17
